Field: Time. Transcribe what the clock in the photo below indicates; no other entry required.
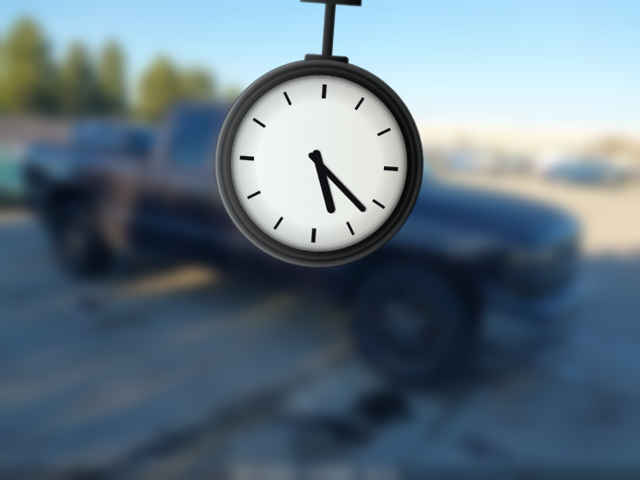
5:22
